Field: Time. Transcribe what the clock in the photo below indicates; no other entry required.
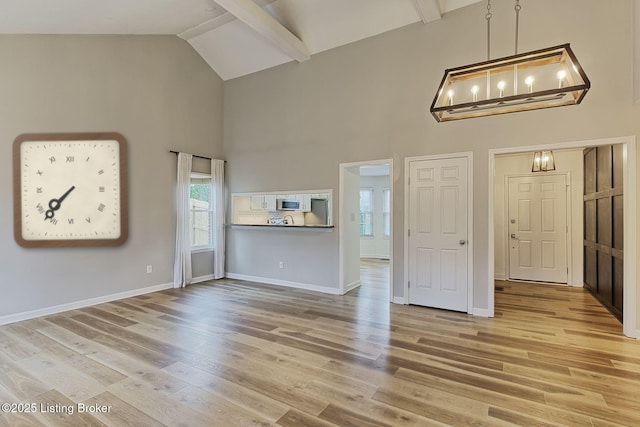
7:37
